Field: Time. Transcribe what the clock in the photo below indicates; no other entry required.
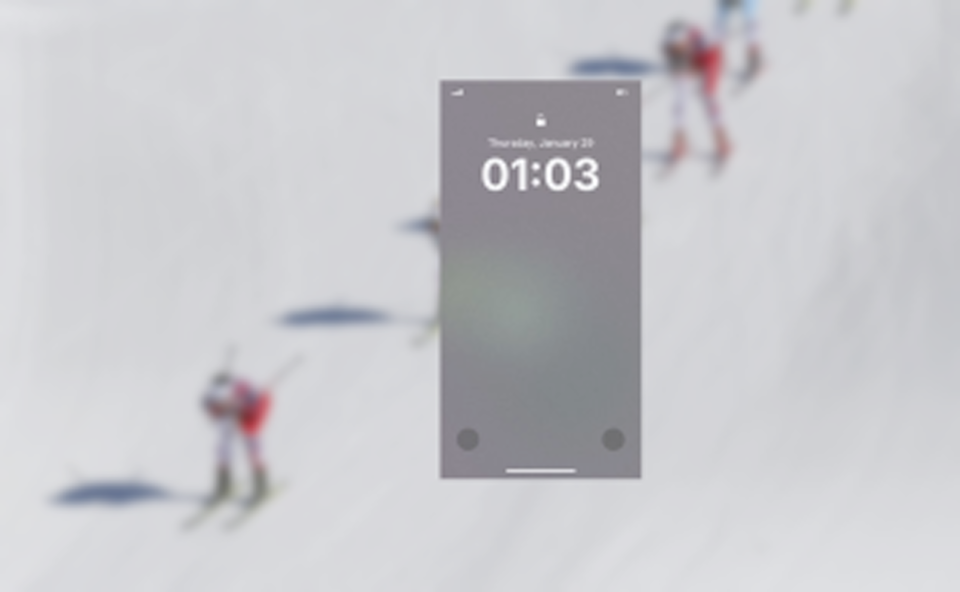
1:03
